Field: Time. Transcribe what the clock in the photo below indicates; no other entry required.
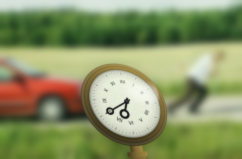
6:40
